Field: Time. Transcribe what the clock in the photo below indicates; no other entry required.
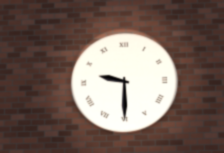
9:30
